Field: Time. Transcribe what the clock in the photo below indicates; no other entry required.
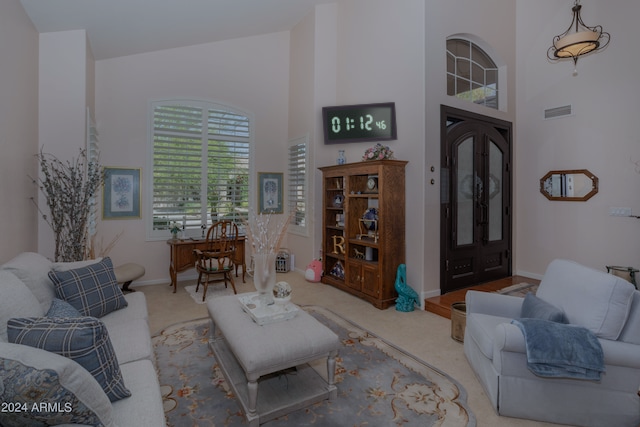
1:12:46
